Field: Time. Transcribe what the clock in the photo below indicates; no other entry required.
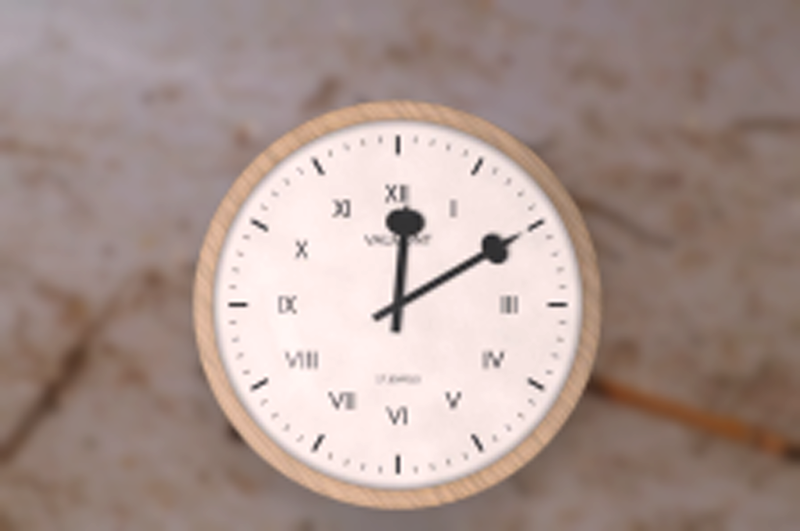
12:10
